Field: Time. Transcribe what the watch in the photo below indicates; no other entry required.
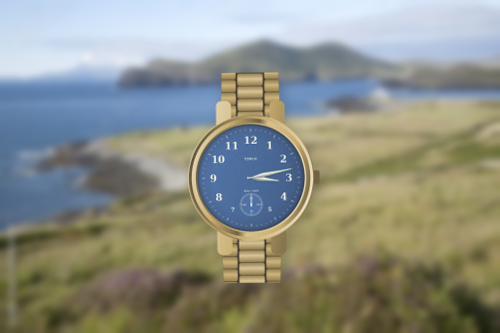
3:13
